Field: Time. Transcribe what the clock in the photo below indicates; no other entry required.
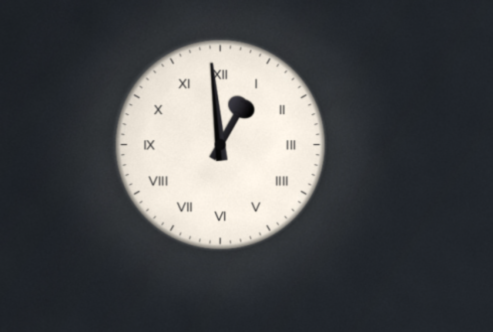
12:59
